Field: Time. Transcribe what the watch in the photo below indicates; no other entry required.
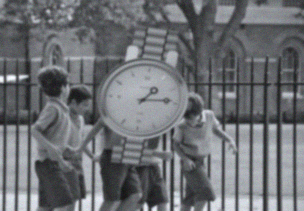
1:14
